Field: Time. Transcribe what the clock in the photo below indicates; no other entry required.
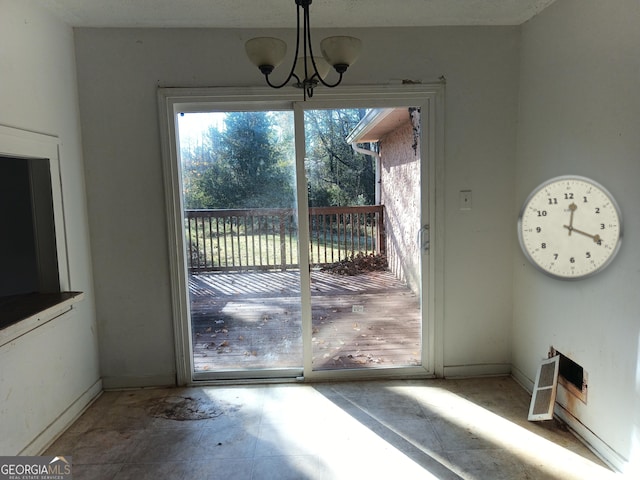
12:19
